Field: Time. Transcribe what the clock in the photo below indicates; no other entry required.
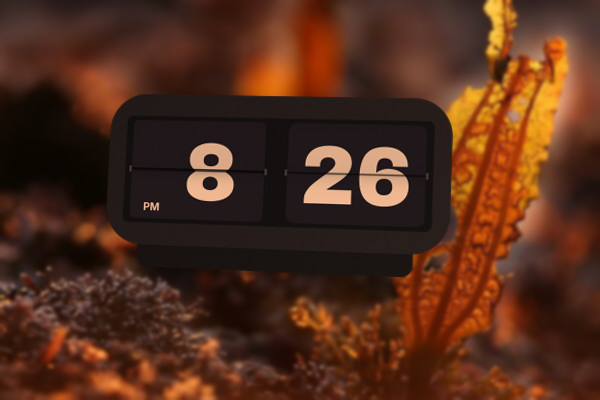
8:26
